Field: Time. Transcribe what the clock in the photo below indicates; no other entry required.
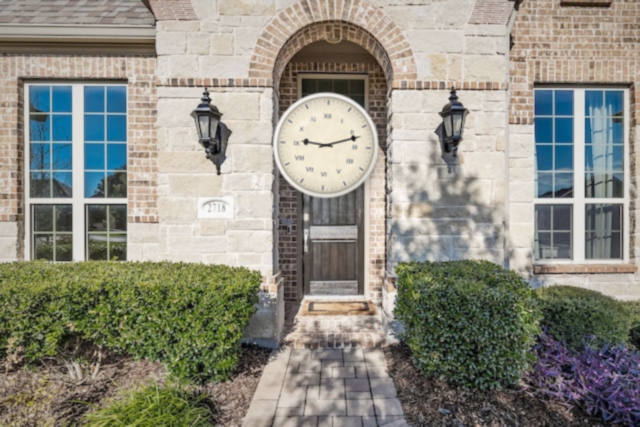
9:12
